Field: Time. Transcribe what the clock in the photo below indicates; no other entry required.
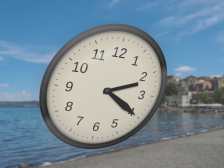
2:20
